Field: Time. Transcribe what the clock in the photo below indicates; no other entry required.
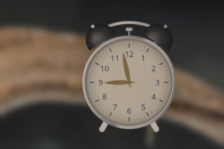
8:58
